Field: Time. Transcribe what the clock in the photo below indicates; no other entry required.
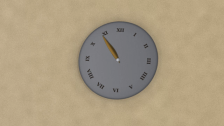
10:54
